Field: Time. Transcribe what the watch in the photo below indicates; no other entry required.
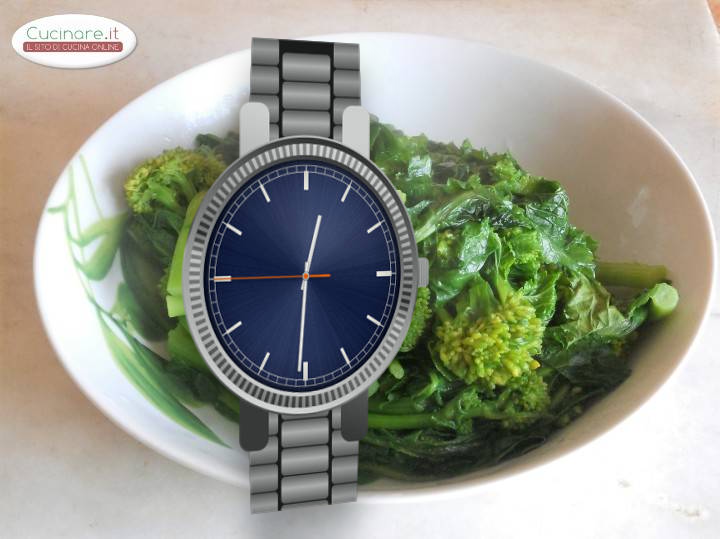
12:30:45
